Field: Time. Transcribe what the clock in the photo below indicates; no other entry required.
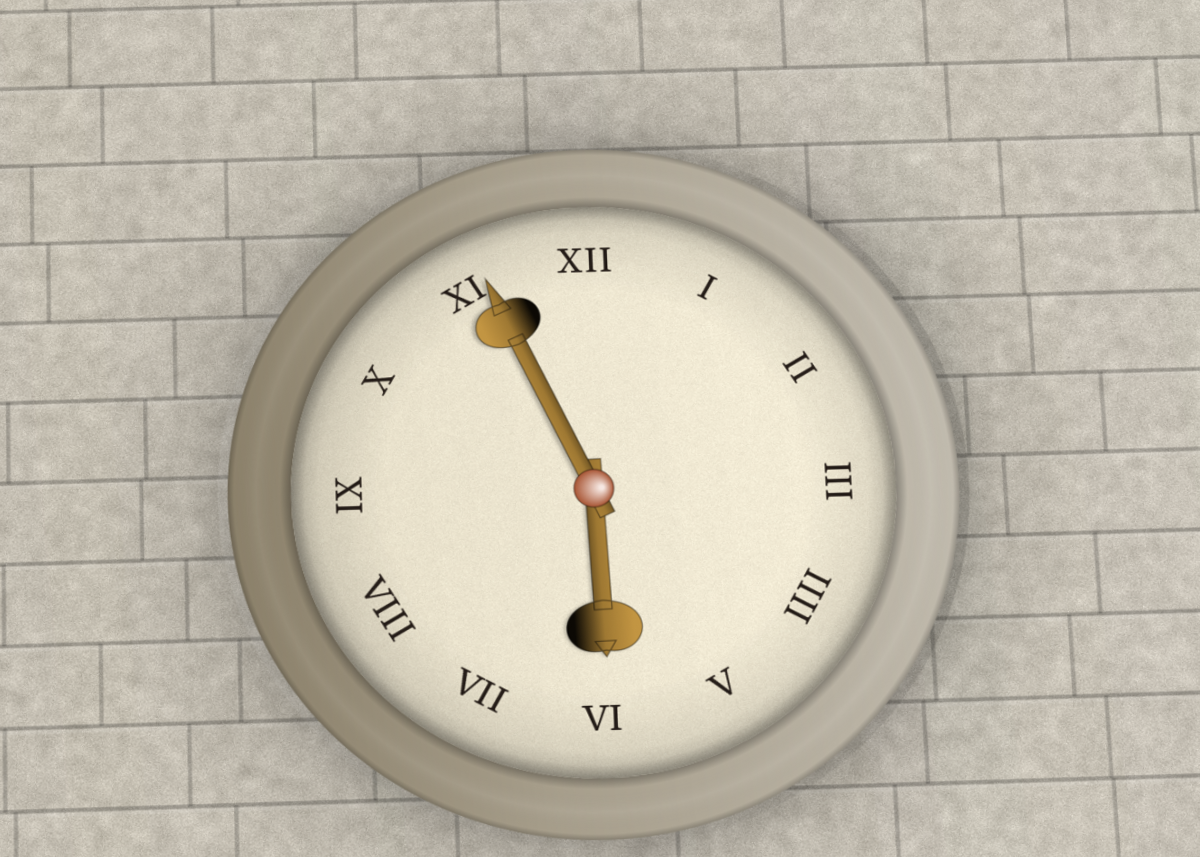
5:56
